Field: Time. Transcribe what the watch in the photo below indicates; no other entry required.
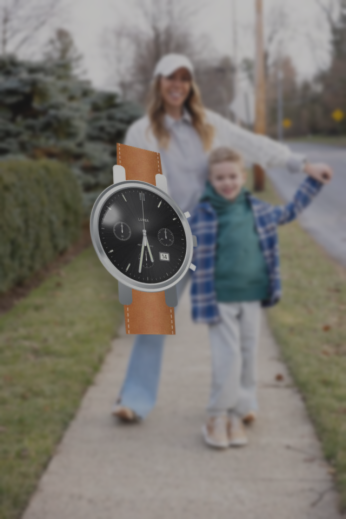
5:32
